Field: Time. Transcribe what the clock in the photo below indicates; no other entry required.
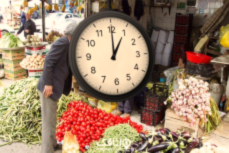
1:00
